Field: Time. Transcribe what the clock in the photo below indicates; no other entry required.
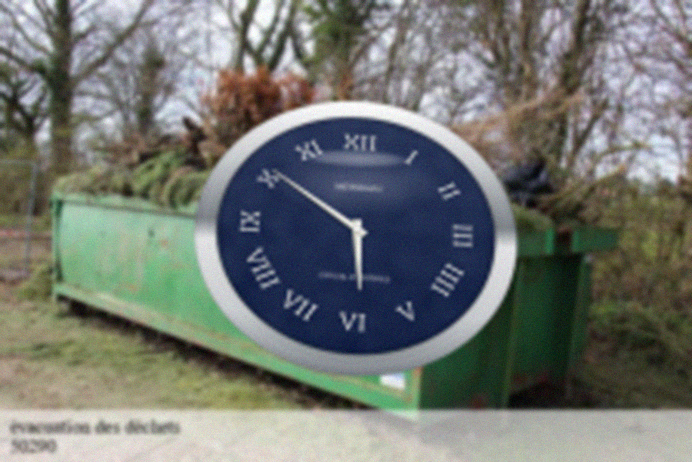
5:51
